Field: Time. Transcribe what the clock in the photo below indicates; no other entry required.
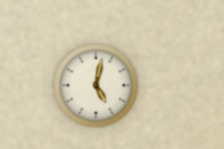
5:02
